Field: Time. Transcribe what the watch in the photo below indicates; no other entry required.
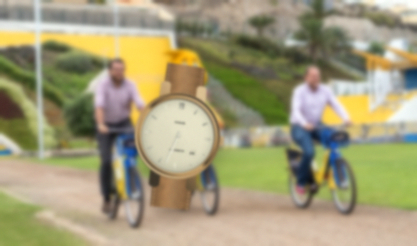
6:33
